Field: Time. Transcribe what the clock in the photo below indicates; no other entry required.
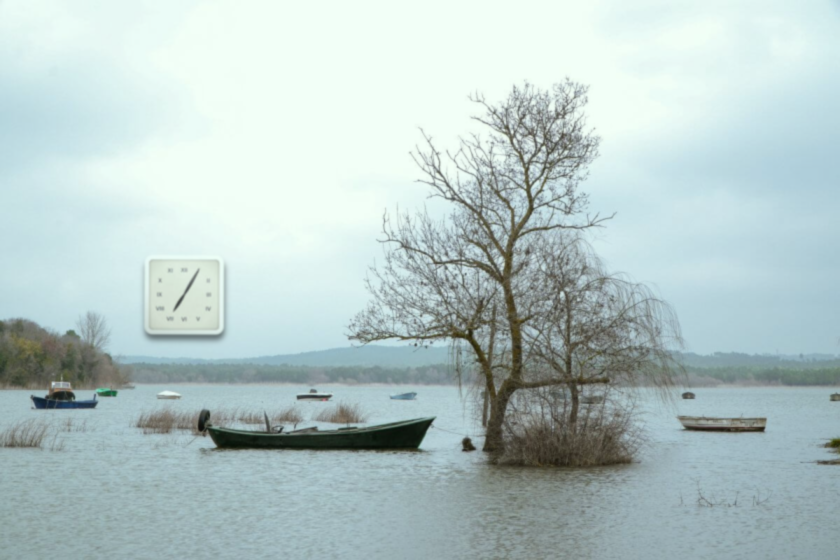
7:05
